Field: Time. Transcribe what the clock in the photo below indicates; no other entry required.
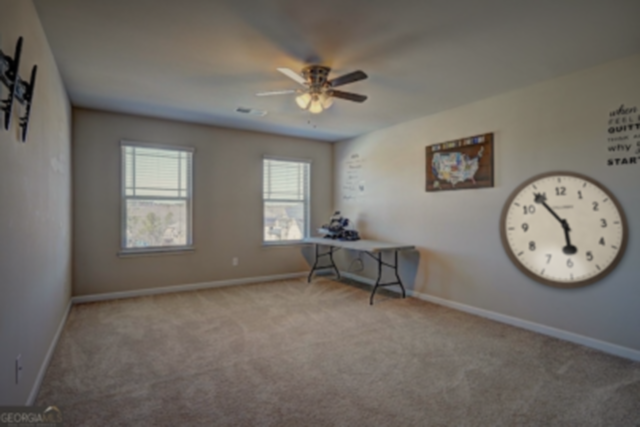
5:54
